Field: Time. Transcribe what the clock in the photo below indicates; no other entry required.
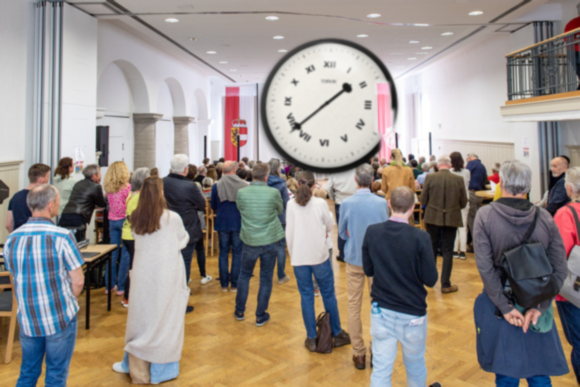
1:38
